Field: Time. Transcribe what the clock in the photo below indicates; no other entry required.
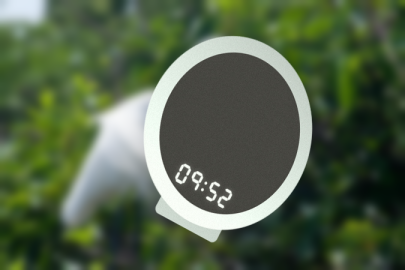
9:52
